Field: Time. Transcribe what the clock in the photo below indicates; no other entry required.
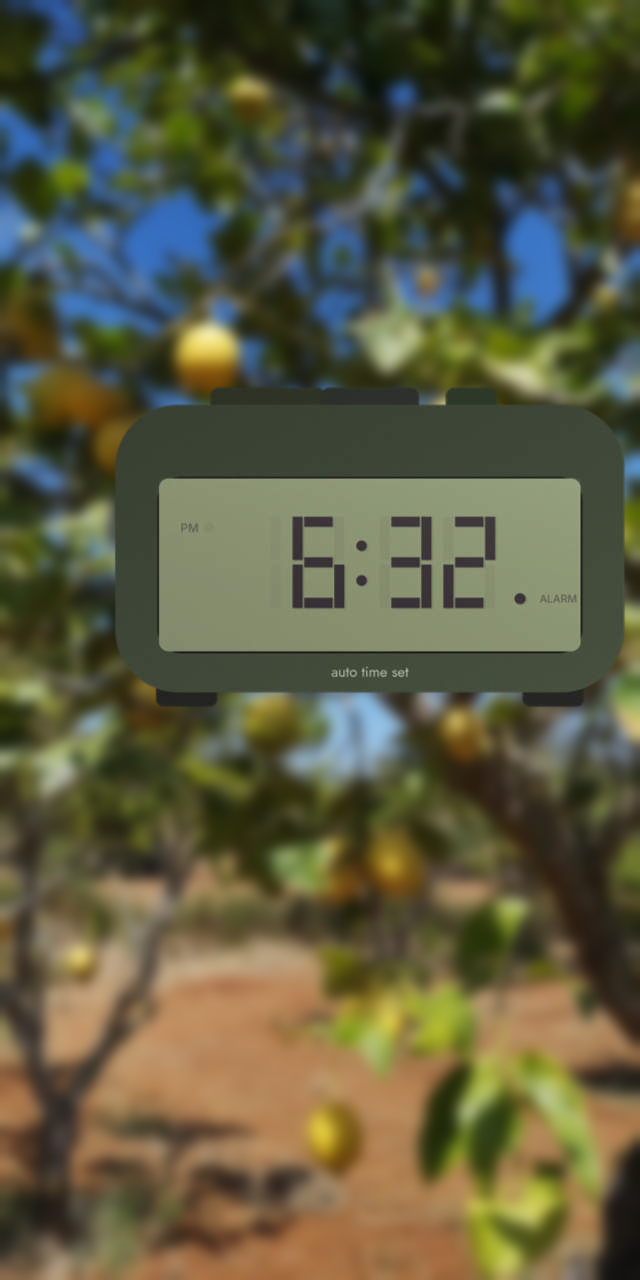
6:32
